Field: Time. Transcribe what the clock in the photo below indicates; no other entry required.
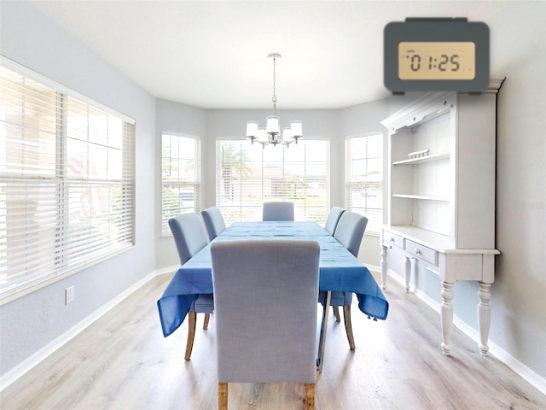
1:25
